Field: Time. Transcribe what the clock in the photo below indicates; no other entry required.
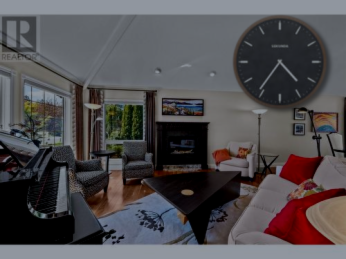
4:36
